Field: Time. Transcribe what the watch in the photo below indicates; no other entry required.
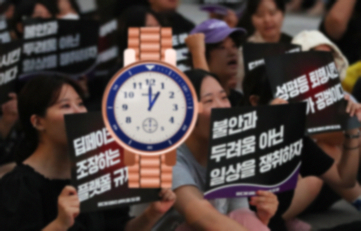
1:00
